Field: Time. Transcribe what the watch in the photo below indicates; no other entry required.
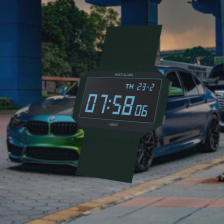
7:58:06
